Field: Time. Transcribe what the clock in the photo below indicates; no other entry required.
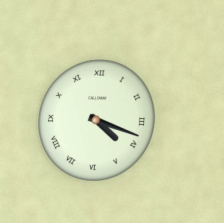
4:18
